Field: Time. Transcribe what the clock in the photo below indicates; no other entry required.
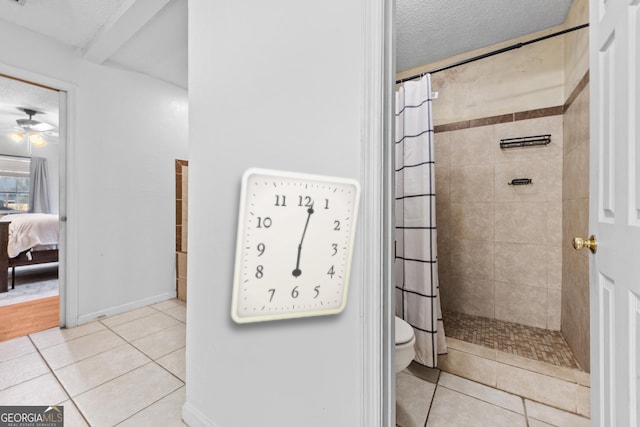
6:02
